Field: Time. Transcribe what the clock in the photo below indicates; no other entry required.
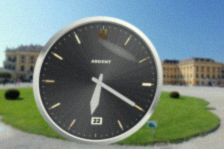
6:20
